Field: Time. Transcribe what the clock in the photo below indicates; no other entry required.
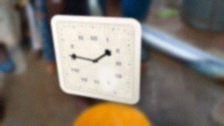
1:46
